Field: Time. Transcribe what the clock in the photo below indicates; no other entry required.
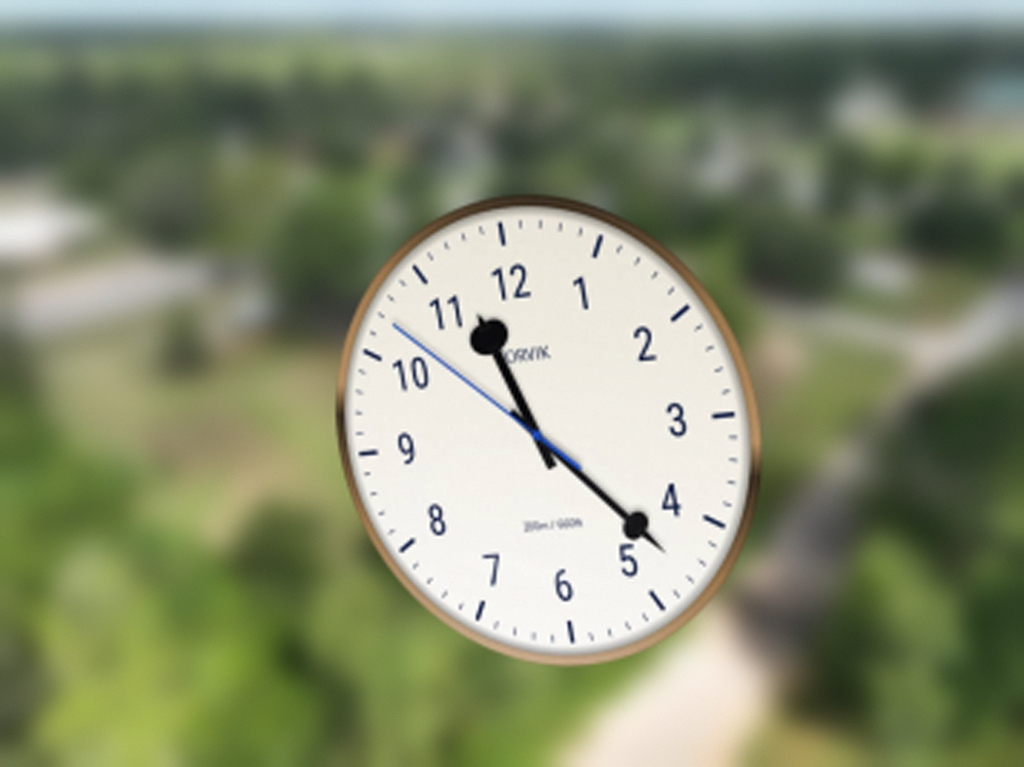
11:22:52
